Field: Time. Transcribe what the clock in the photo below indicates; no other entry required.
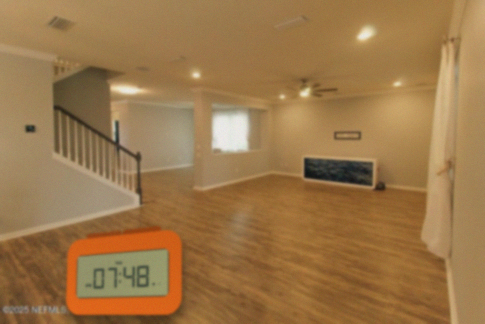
7:48
